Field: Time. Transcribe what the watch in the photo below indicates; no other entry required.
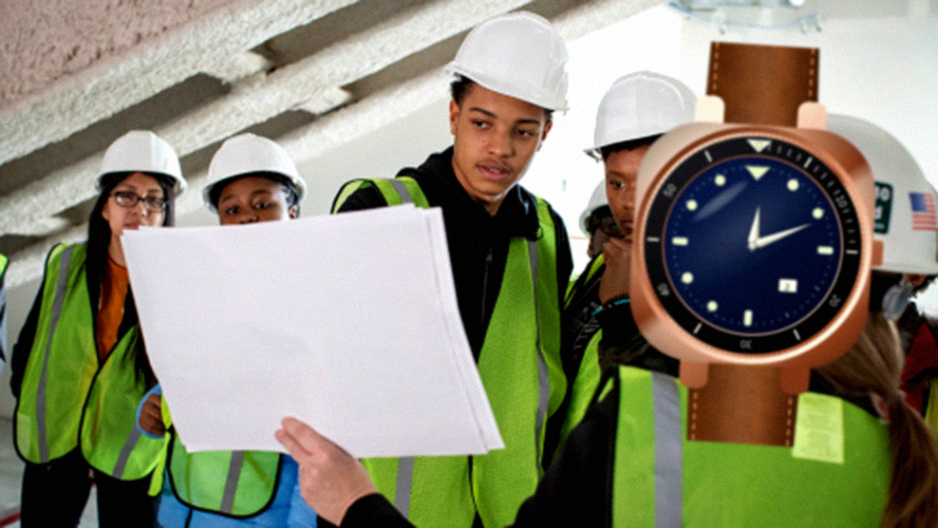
12:11
